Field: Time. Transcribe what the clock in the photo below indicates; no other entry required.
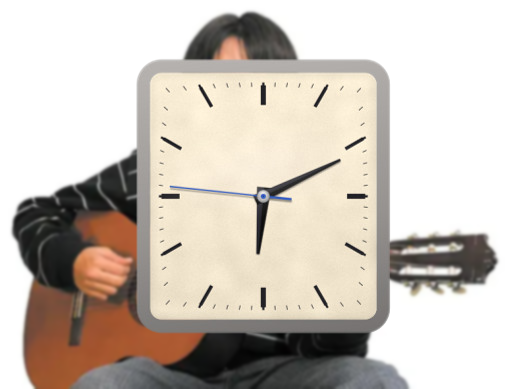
6:10:46
